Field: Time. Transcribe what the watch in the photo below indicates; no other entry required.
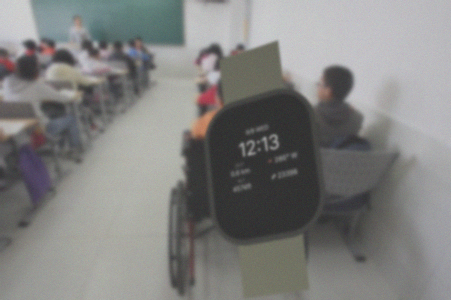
12:13
